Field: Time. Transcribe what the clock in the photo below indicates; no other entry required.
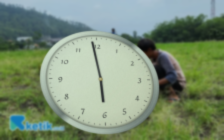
5:59
